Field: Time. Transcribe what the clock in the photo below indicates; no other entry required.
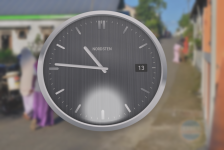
10:46
